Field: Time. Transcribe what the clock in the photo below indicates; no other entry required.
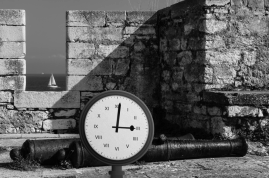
3:01
